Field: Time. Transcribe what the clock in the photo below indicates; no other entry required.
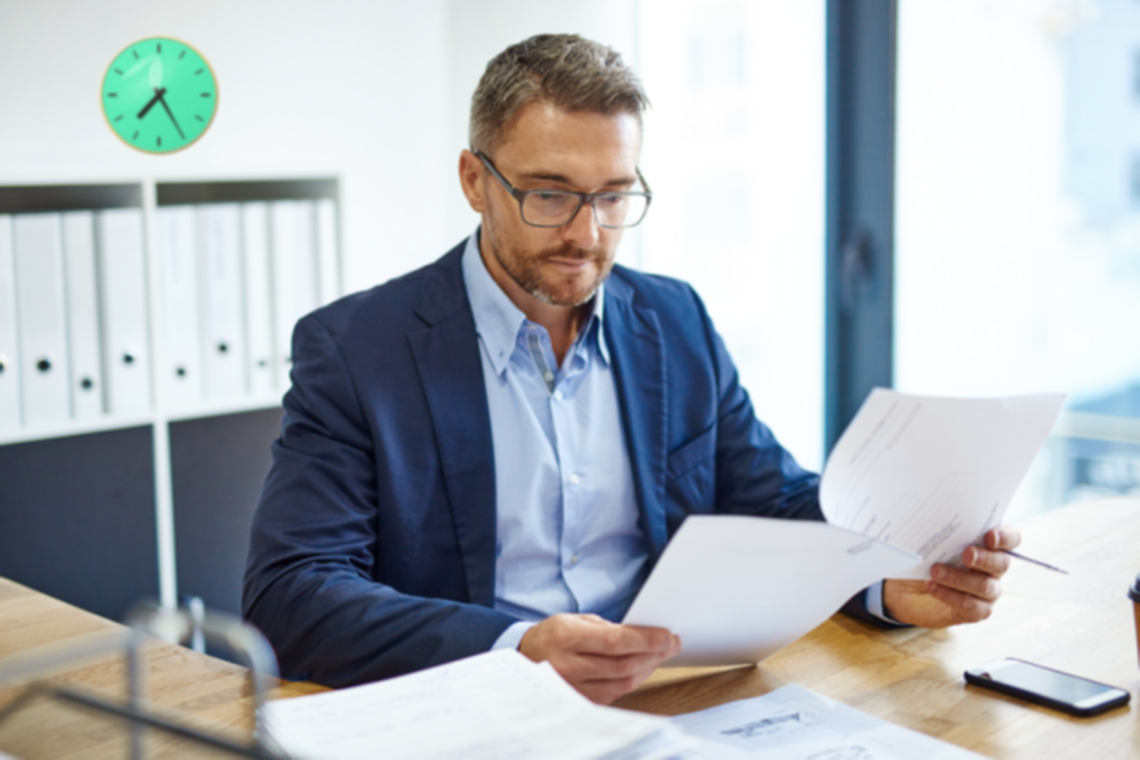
7:25
